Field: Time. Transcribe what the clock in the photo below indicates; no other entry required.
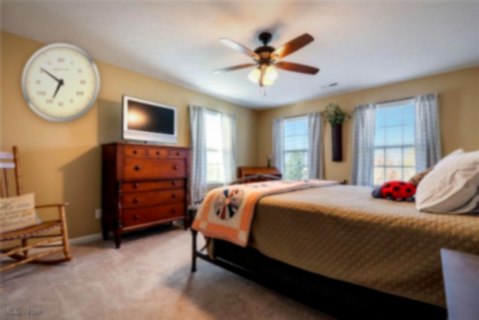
6:51
